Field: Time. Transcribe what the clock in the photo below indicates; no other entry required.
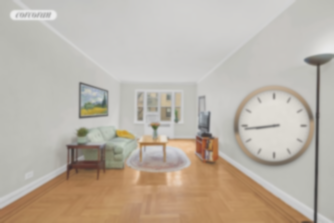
8:44
